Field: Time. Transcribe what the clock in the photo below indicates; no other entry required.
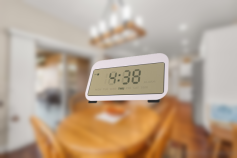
4:38
